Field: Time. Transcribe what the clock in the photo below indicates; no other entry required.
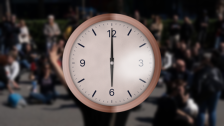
6:00
